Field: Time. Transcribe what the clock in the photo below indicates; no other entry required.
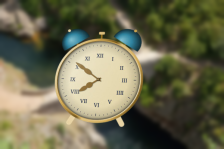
7:51
